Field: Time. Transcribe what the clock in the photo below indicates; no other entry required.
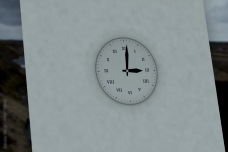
3:01
